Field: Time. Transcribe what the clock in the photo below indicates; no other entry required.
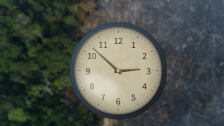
2:52
